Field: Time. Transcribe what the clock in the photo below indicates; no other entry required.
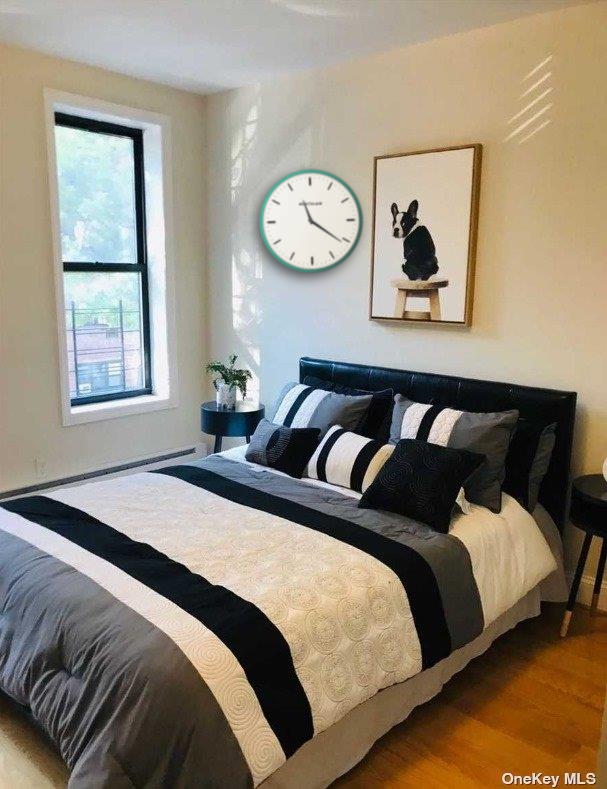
11:21
